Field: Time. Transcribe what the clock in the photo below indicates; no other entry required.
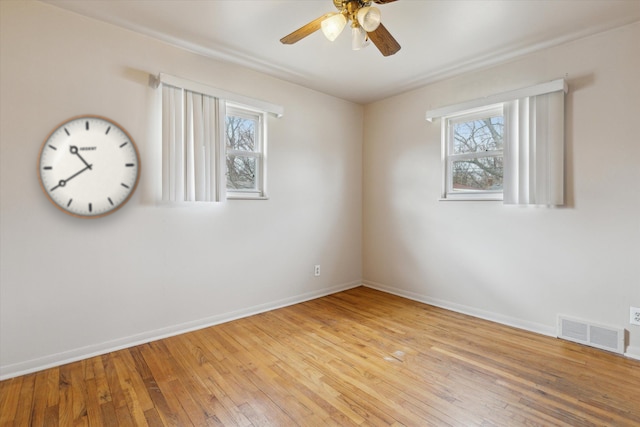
10:40
